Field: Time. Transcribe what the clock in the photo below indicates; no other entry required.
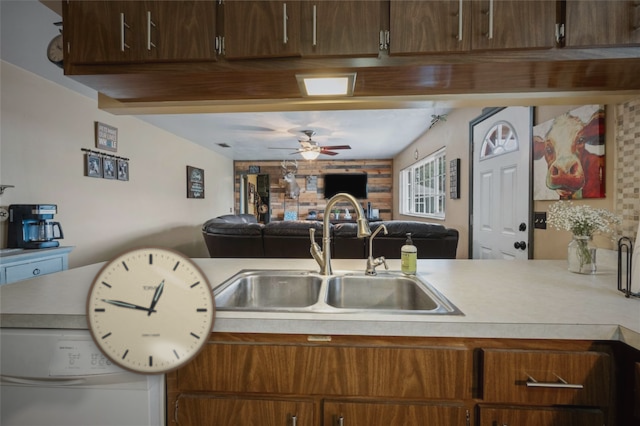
12:47
